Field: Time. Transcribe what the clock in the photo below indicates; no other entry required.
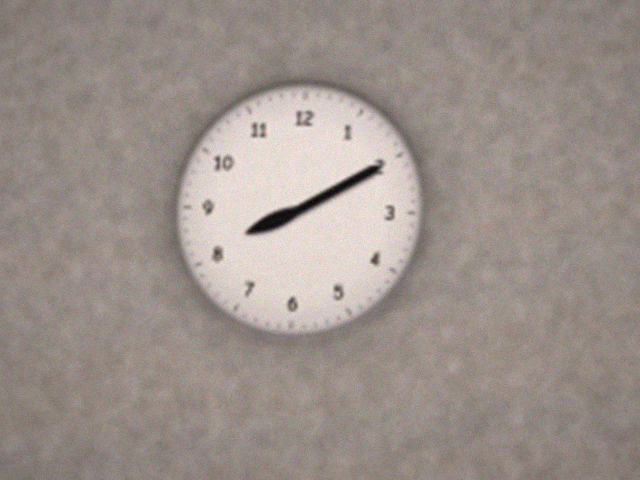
8:10
